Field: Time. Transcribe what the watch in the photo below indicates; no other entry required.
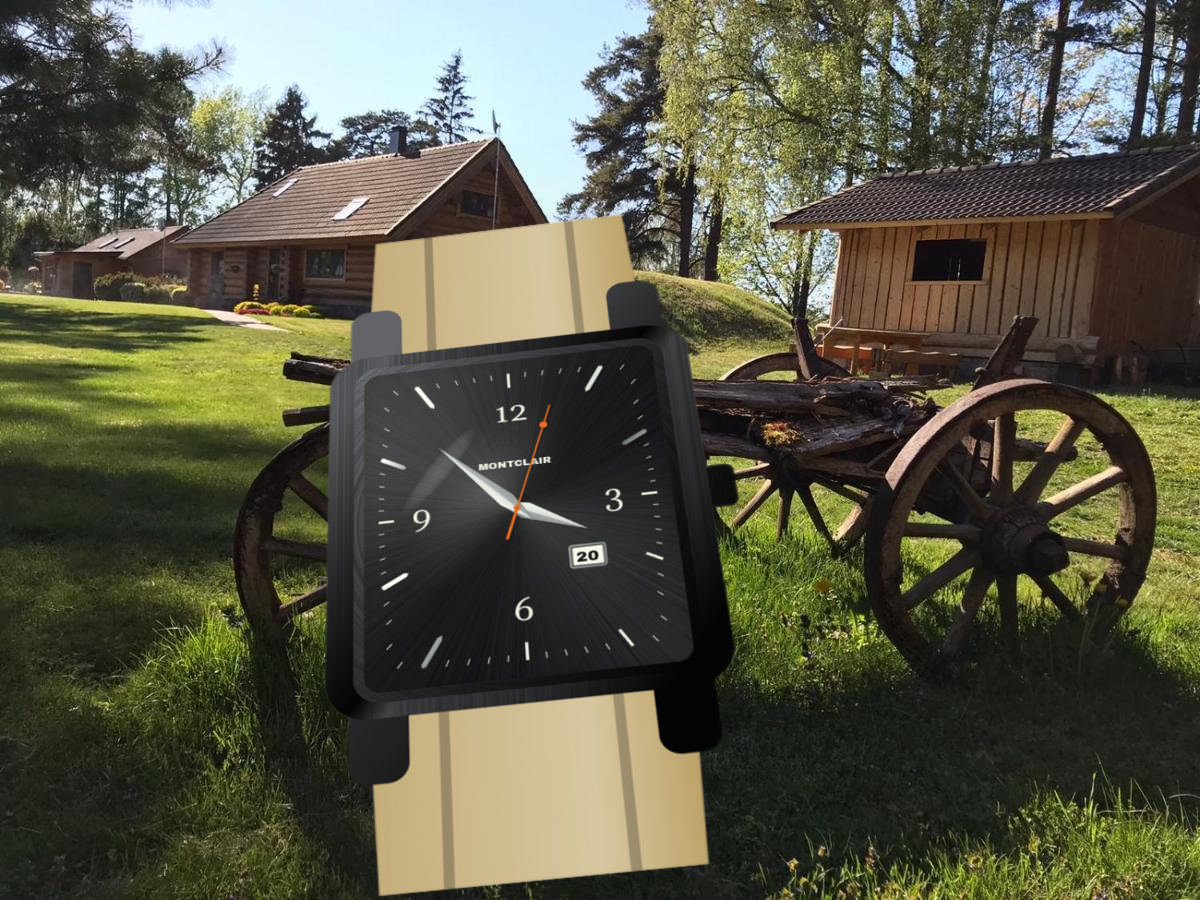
3:53:03
